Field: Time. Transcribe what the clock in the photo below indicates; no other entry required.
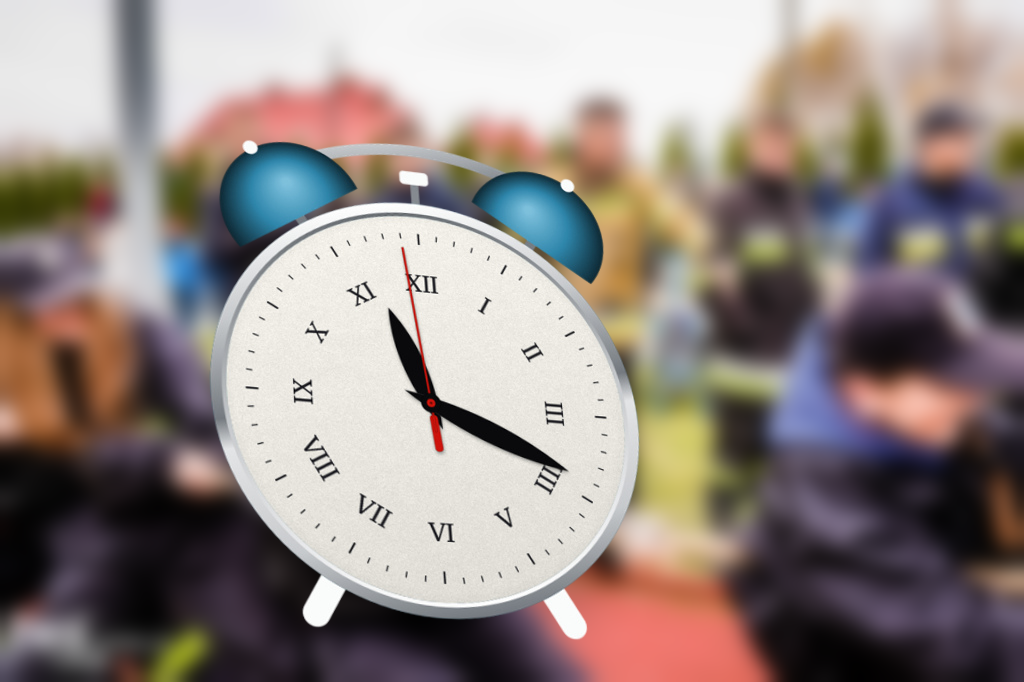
11:18:59
